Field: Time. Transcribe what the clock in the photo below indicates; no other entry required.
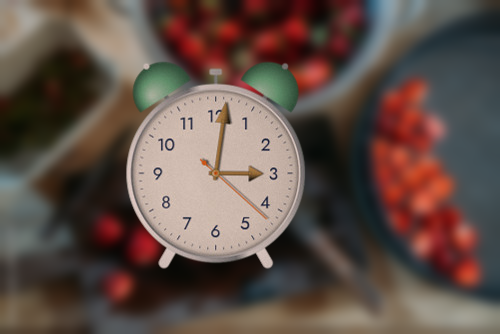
3:01:22
